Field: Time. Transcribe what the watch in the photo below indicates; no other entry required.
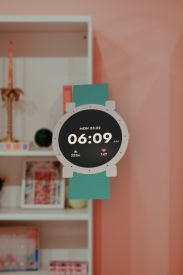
6:09
